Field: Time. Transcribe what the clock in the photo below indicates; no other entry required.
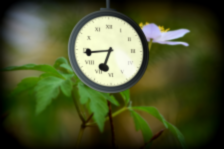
6:44
